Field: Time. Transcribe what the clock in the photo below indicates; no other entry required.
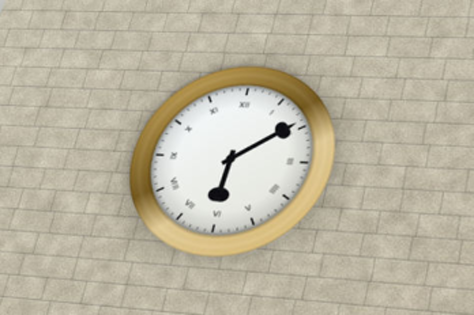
6:09
